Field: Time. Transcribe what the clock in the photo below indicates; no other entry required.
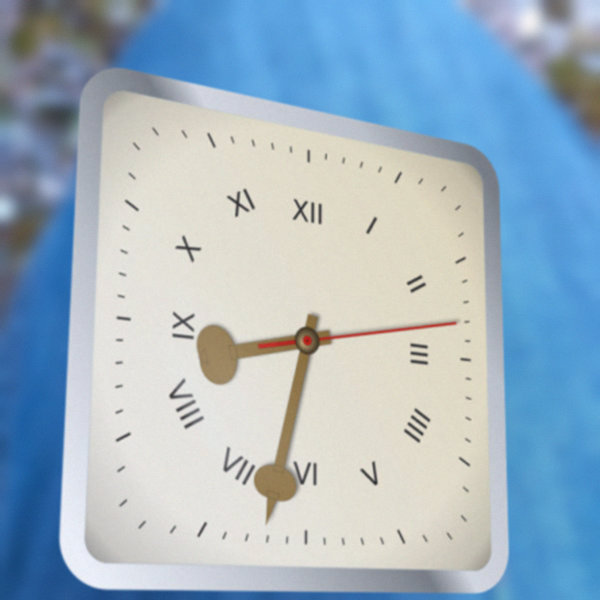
8:32:13
